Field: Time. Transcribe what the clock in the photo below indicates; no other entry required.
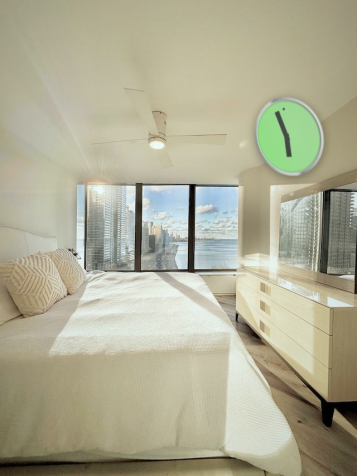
5:57
